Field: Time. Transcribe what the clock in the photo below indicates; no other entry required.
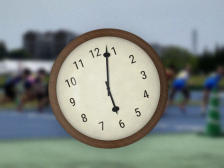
6:03
